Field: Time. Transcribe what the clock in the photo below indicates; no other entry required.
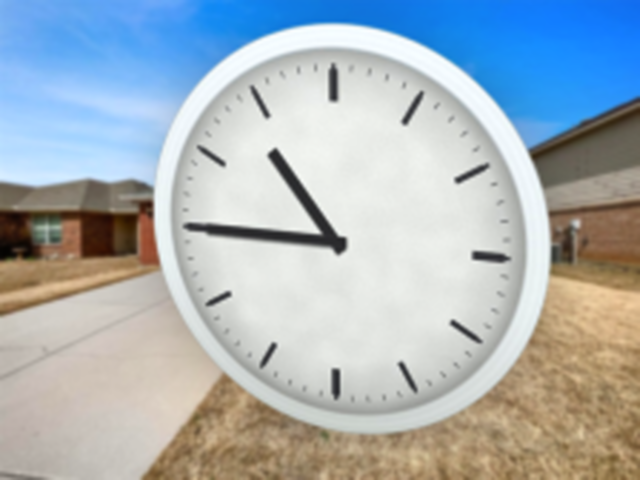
10:45
